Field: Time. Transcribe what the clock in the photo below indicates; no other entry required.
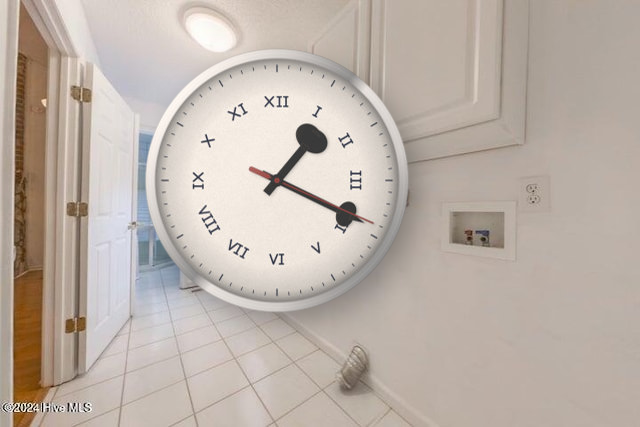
1:19:19
